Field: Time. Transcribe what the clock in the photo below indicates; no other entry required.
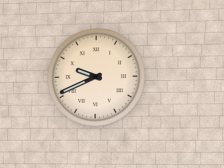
9:41
